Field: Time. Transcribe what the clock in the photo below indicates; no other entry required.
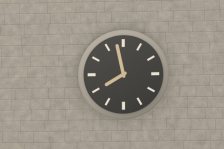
7:58
